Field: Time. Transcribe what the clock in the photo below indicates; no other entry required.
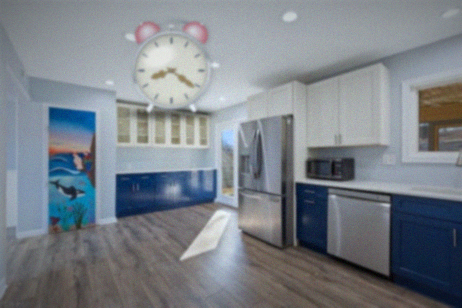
8:21
